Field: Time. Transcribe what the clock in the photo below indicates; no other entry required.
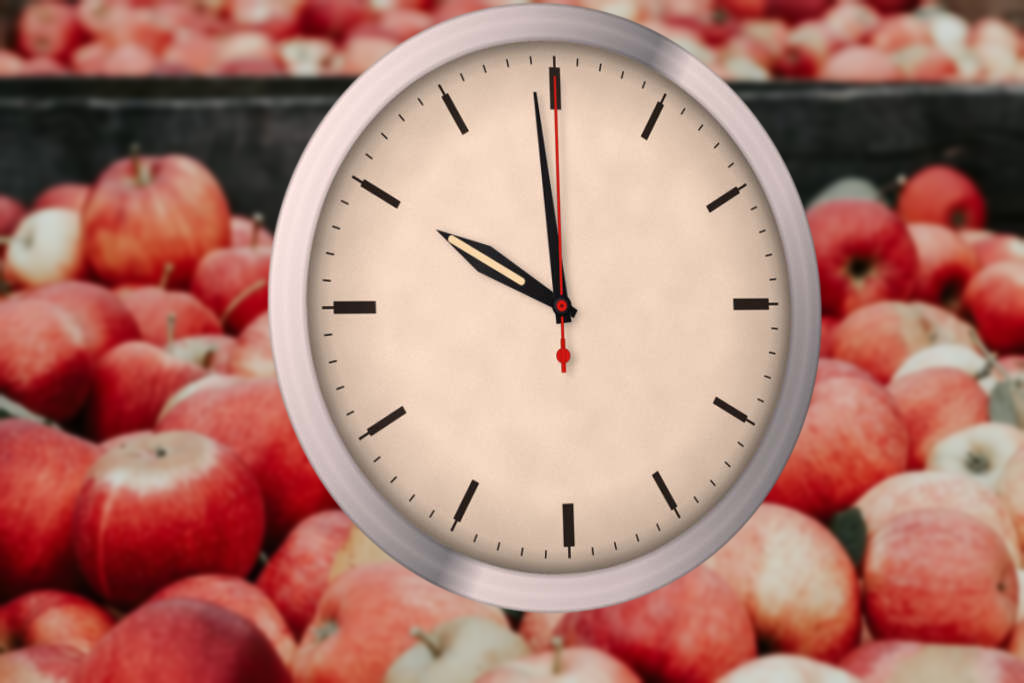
9:59:00
